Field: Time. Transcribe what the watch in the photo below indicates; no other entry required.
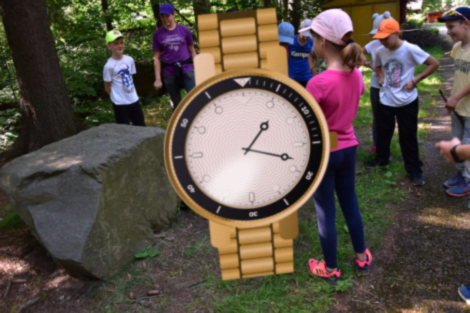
1:18
